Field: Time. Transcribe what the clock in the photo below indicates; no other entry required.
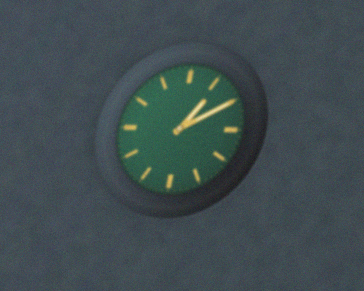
1:10
